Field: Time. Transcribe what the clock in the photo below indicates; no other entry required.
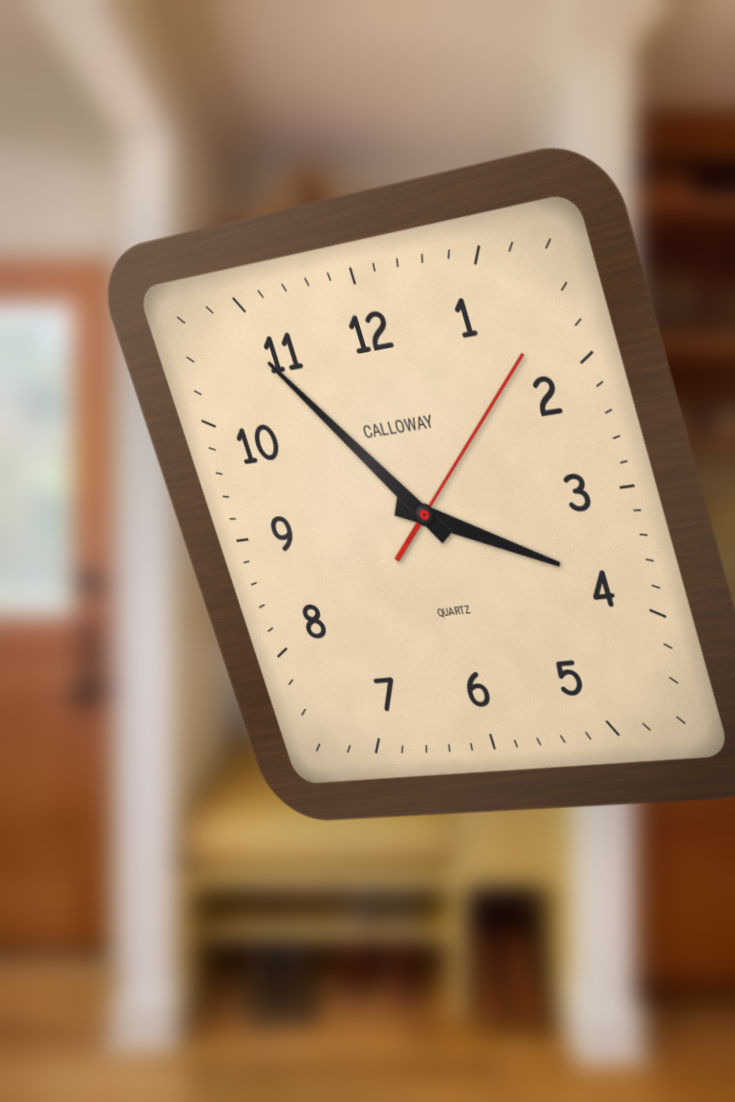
3:54:08
